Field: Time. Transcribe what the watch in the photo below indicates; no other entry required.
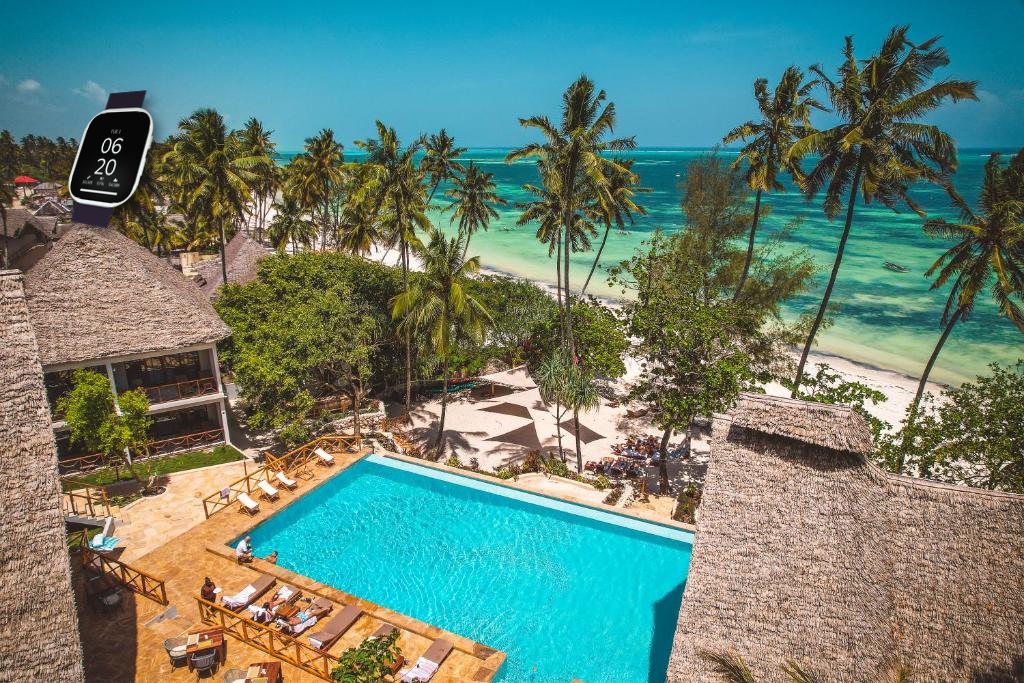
6:20
